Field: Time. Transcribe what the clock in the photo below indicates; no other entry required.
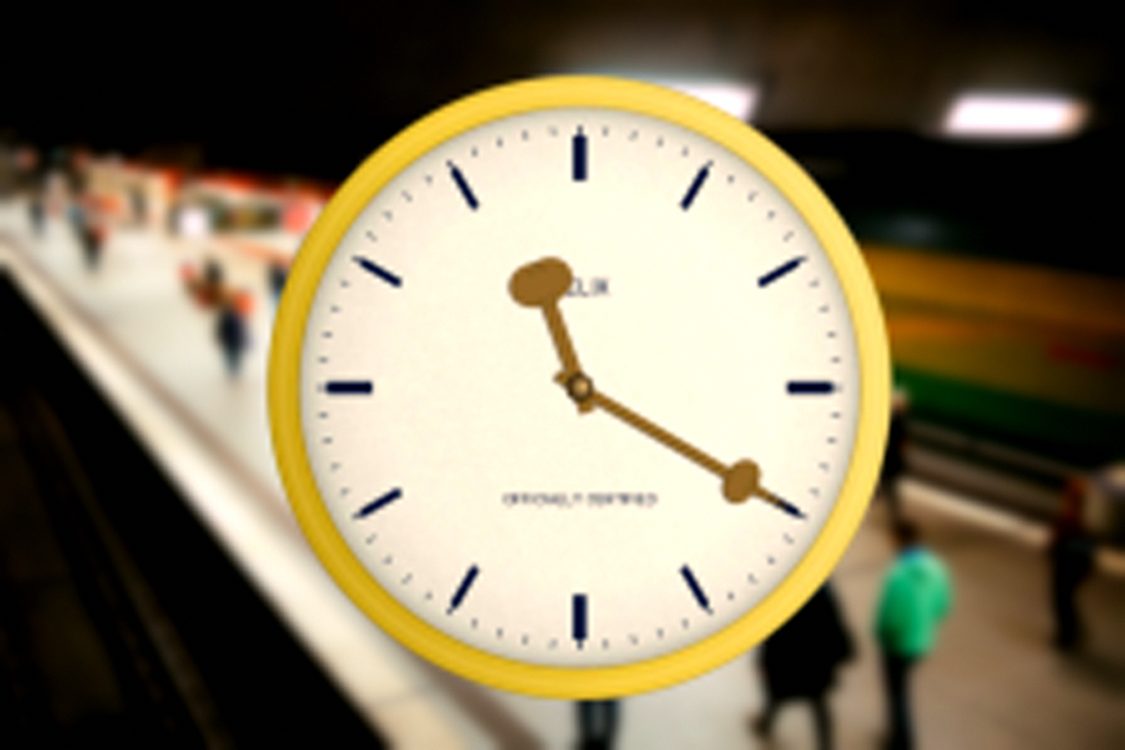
11:20
